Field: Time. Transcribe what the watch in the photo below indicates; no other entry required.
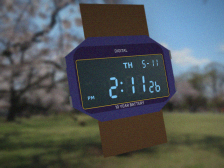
2:11:26
